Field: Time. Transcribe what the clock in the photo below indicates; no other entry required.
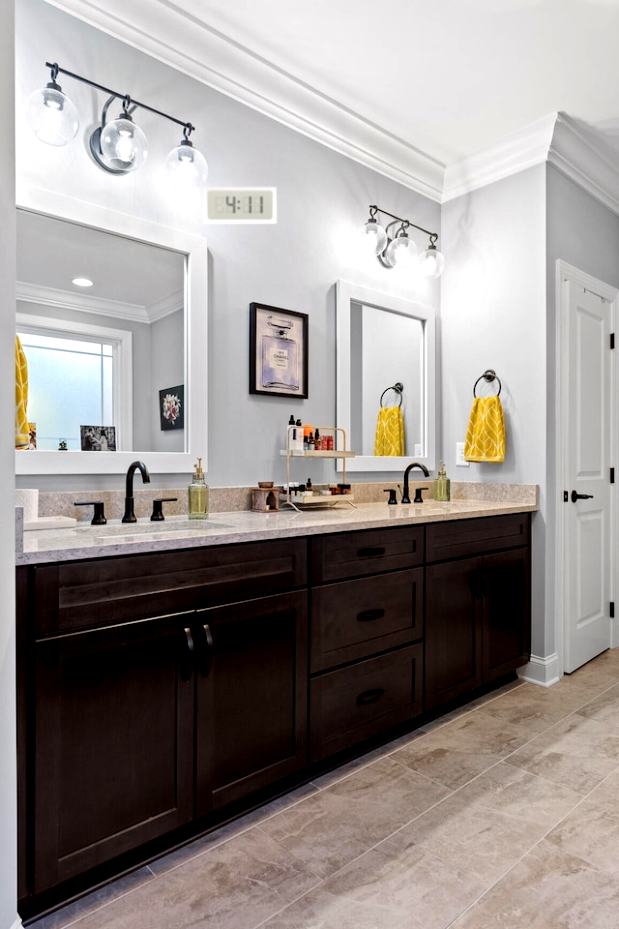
4:11
